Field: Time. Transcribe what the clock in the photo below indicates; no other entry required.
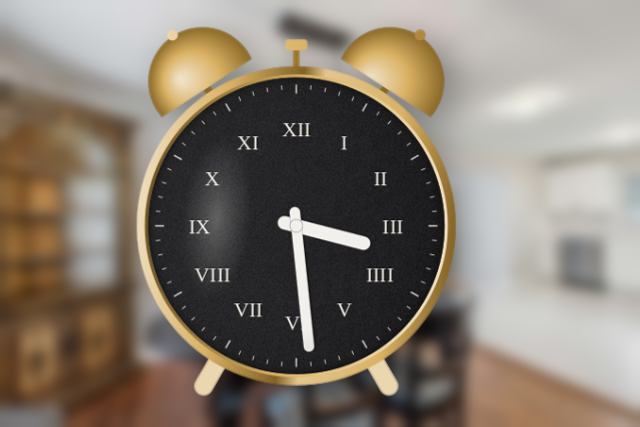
3:29
